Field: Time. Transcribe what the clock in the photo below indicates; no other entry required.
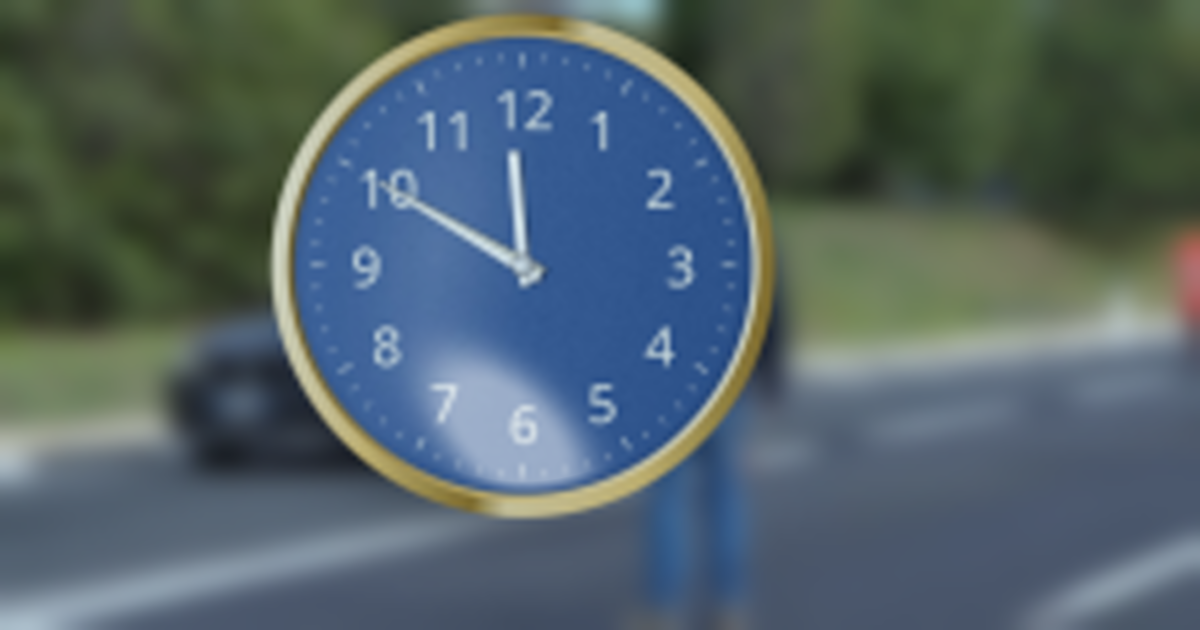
11:50
